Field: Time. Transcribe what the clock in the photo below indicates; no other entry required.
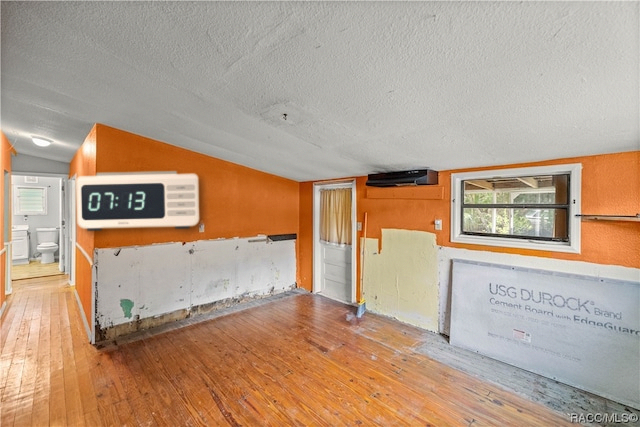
7:13
